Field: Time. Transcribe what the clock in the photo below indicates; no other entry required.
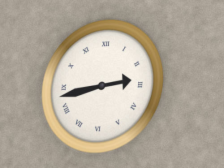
2:43
